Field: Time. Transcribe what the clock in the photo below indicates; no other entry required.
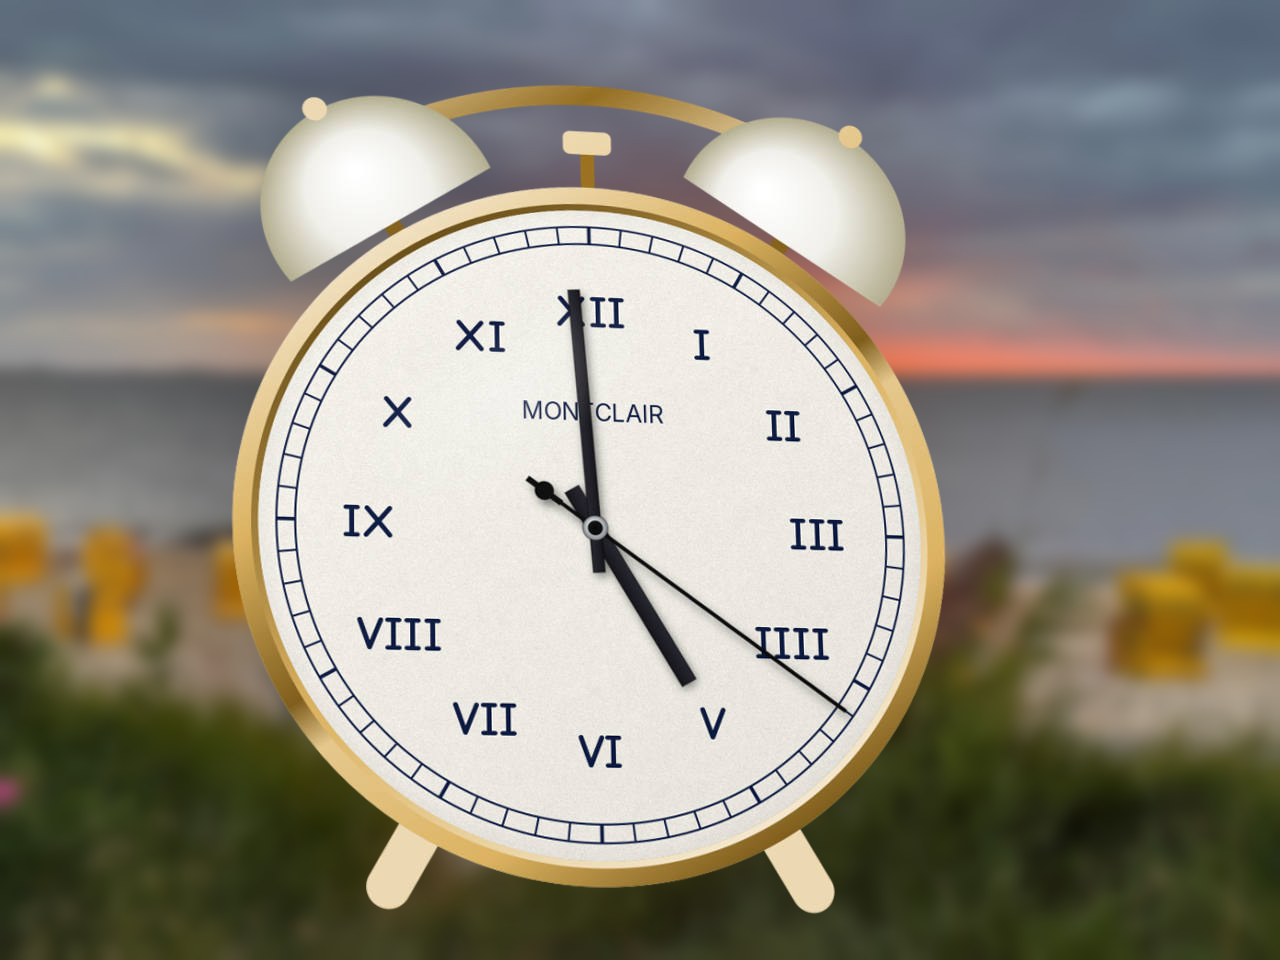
4:59:21
